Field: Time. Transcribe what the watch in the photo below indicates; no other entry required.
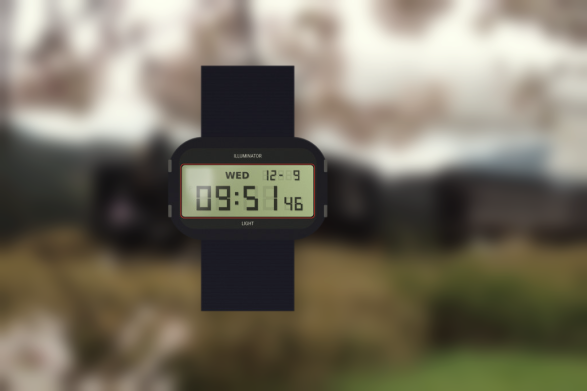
9:51:46
